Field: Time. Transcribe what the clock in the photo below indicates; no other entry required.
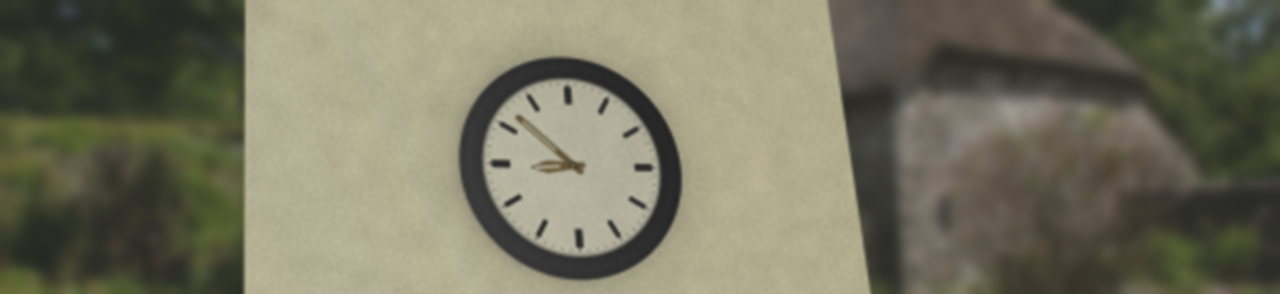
8:52
